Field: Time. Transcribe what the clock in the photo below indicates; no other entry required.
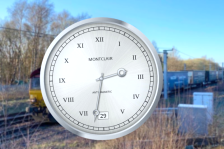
2:32
